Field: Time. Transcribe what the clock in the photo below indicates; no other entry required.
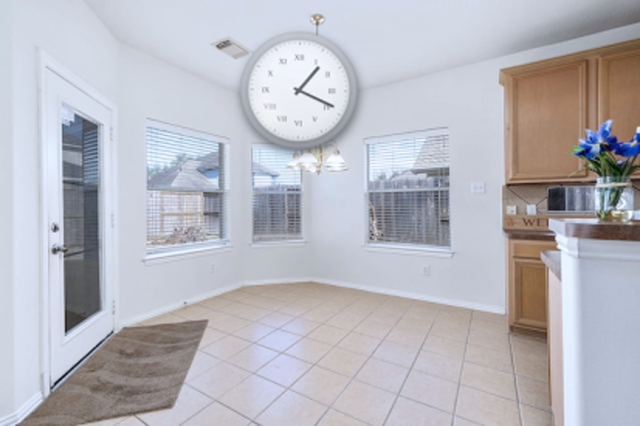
1:19
